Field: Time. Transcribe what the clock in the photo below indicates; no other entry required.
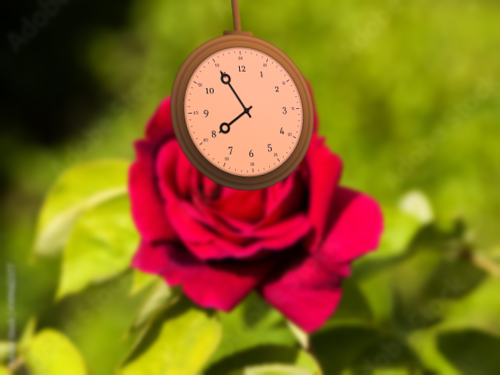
7:55
